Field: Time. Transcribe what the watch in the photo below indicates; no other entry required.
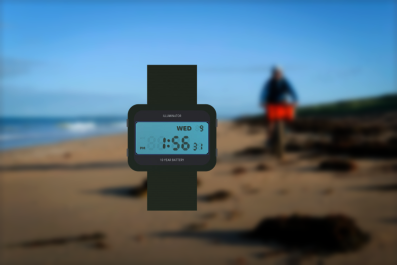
1:56:31
